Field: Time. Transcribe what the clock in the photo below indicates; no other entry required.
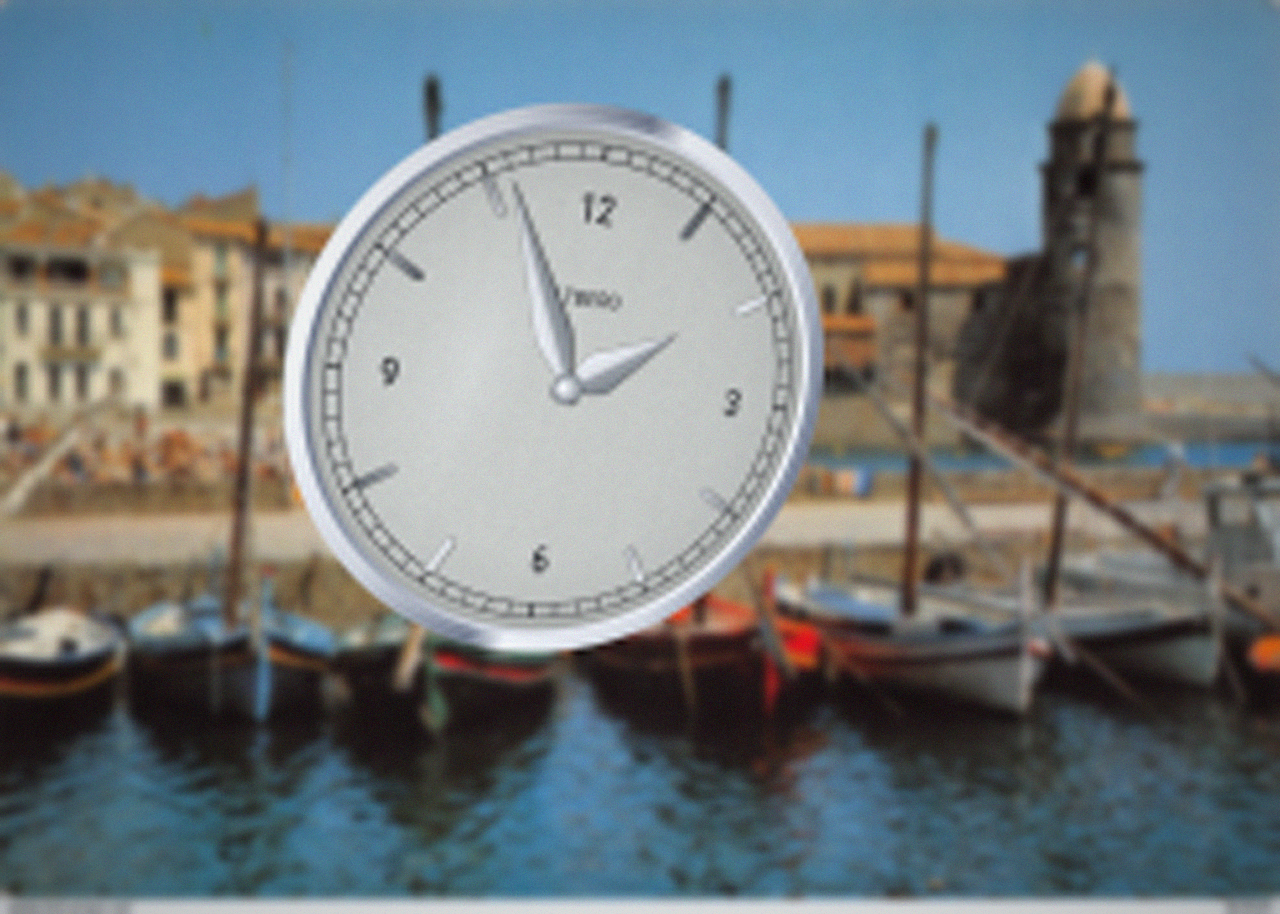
1:56
